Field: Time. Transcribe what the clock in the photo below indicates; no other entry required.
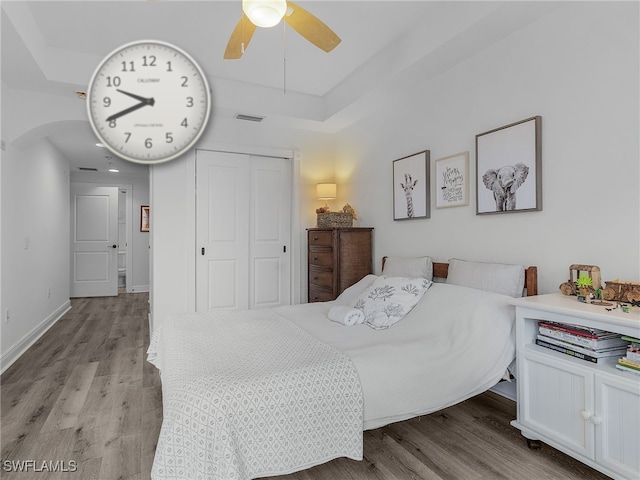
9:41
